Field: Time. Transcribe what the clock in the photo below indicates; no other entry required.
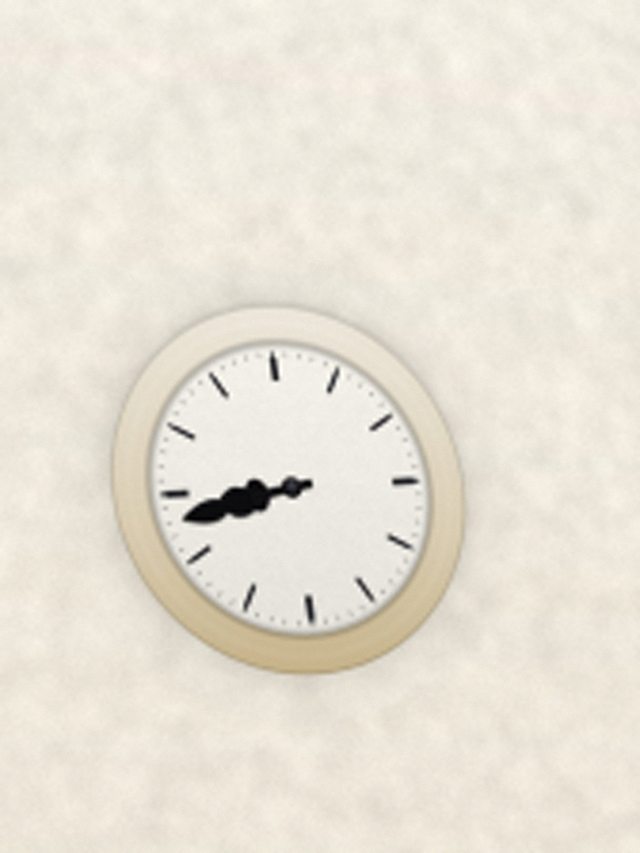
8:43
